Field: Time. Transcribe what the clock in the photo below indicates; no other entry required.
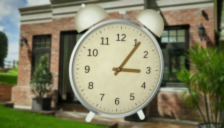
3:06
